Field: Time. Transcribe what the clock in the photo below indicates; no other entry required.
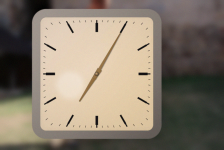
7:05
